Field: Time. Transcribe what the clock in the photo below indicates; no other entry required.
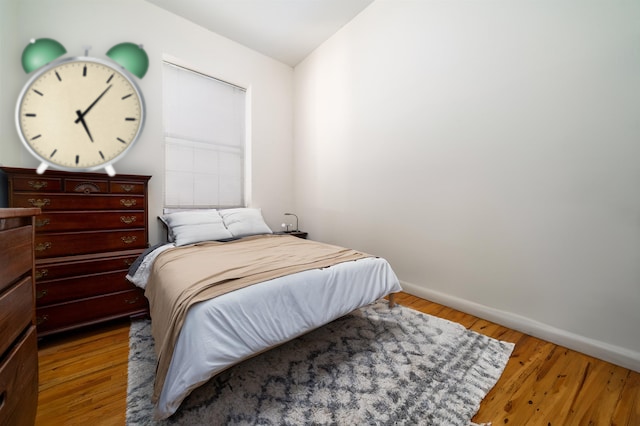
5:06
